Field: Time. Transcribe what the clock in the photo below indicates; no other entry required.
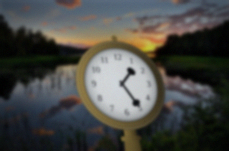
1:25
